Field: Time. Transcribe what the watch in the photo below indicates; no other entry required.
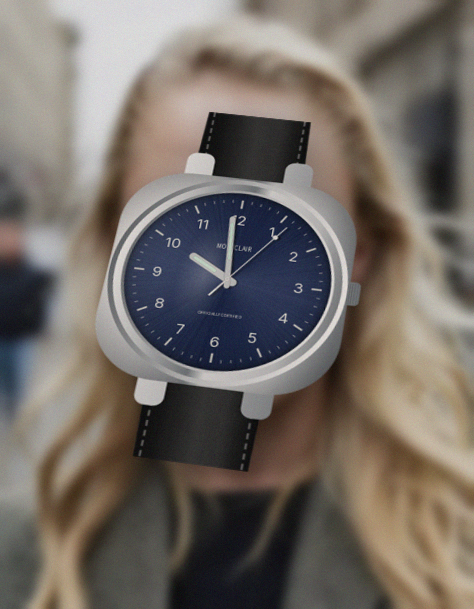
9:59:06
